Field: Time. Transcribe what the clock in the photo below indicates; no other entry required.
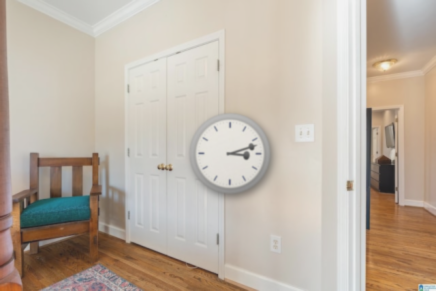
3:12
